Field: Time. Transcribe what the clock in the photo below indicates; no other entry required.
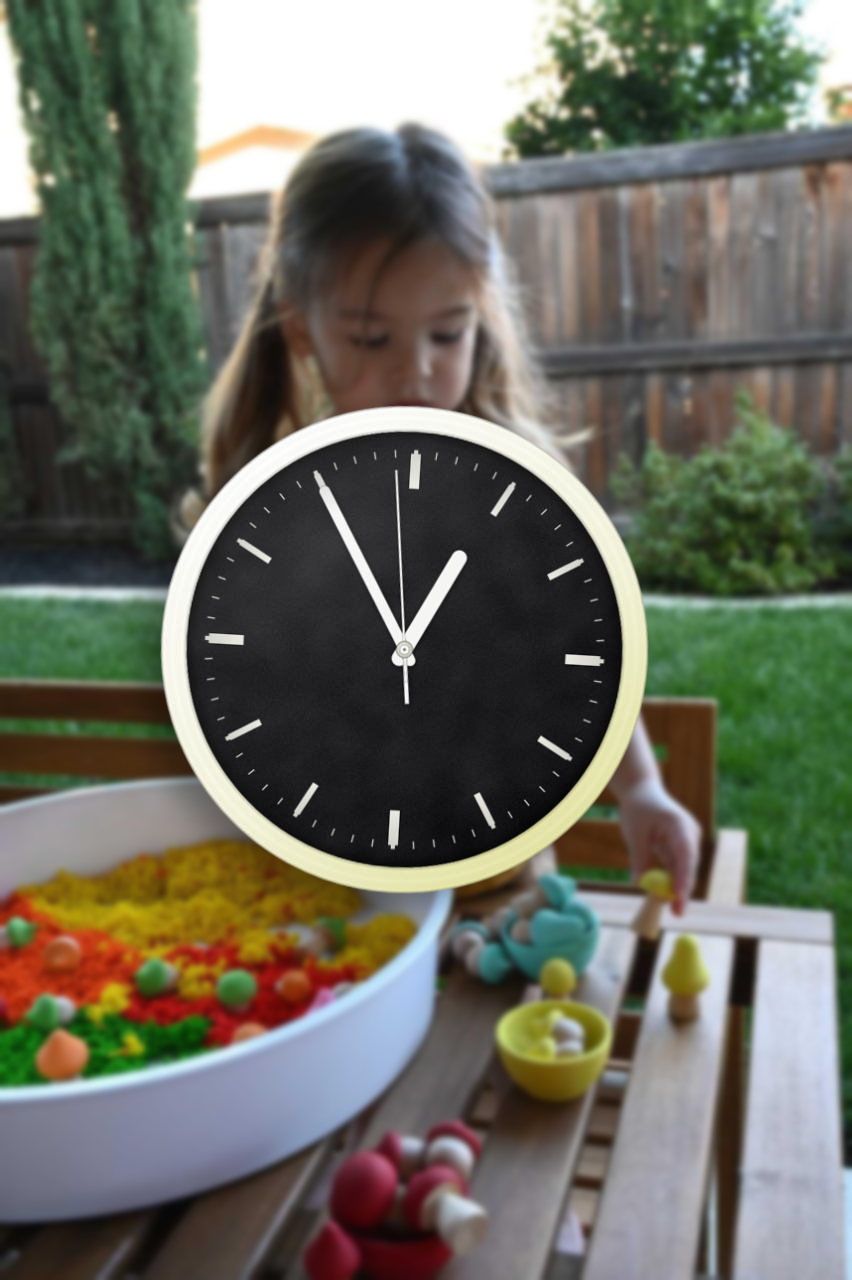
12:54:59
